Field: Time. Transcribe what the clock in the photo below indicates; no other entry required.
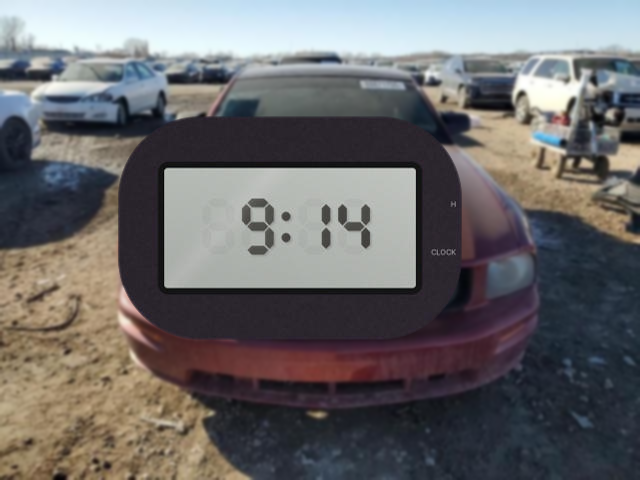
9:14
